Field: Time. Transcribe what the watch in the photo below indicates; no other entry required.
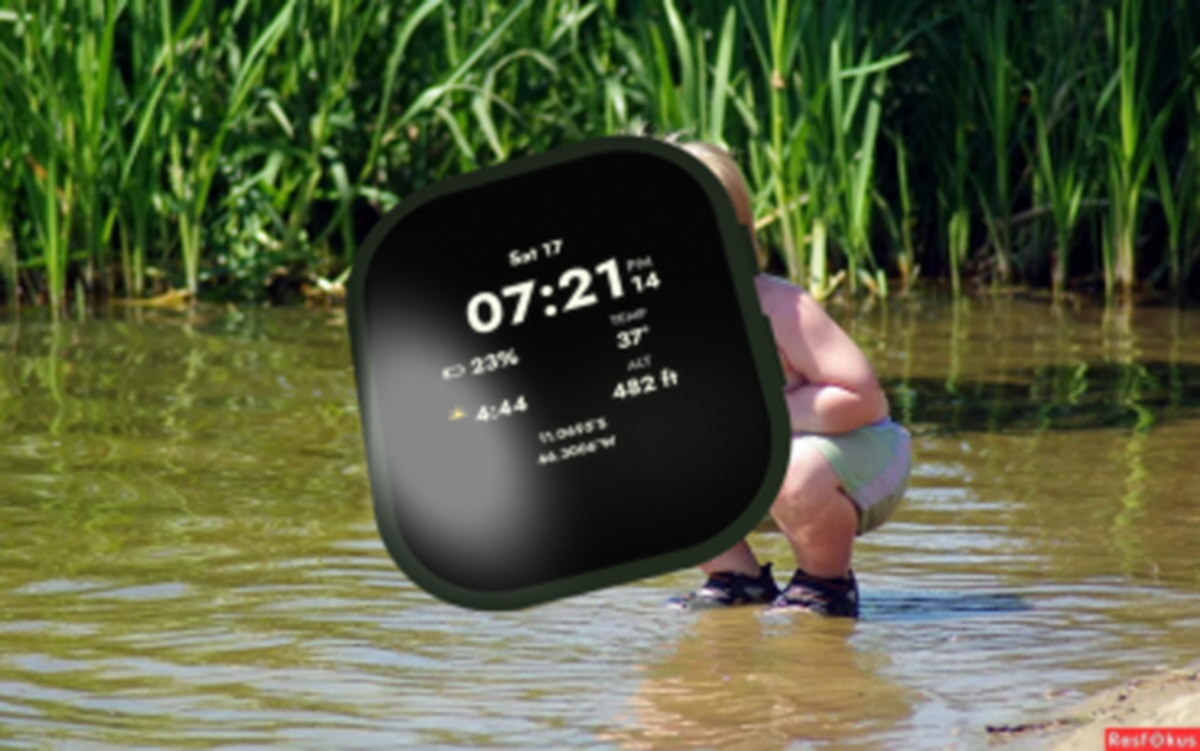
7:21
